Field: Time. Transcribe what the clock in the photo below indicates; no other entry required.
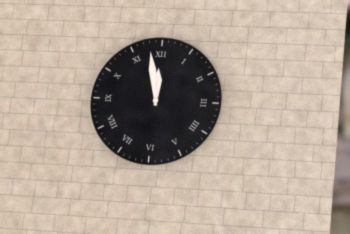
11:58
